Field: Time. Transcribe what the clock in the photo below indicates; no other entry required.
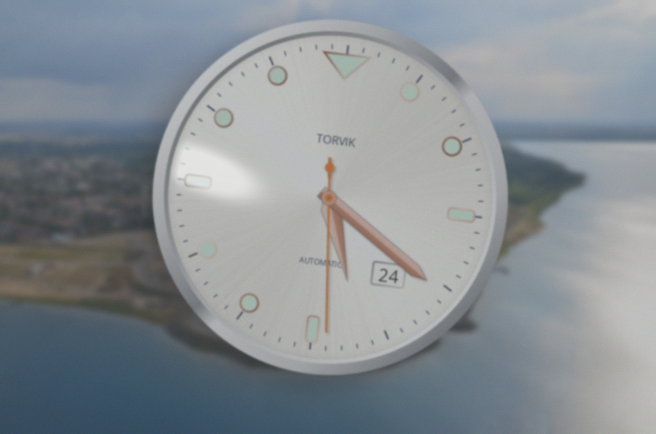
5:20:29
